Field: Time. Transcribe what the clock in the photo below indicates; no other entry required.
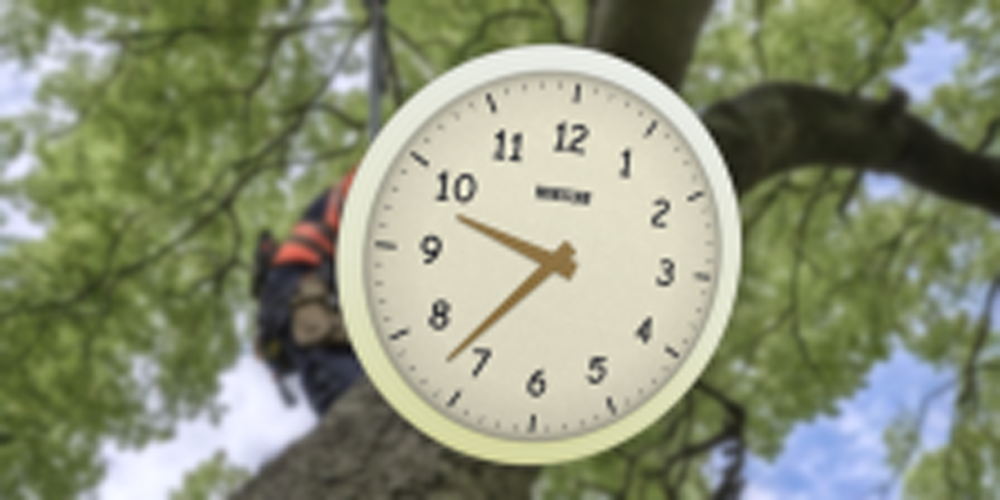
9:37
